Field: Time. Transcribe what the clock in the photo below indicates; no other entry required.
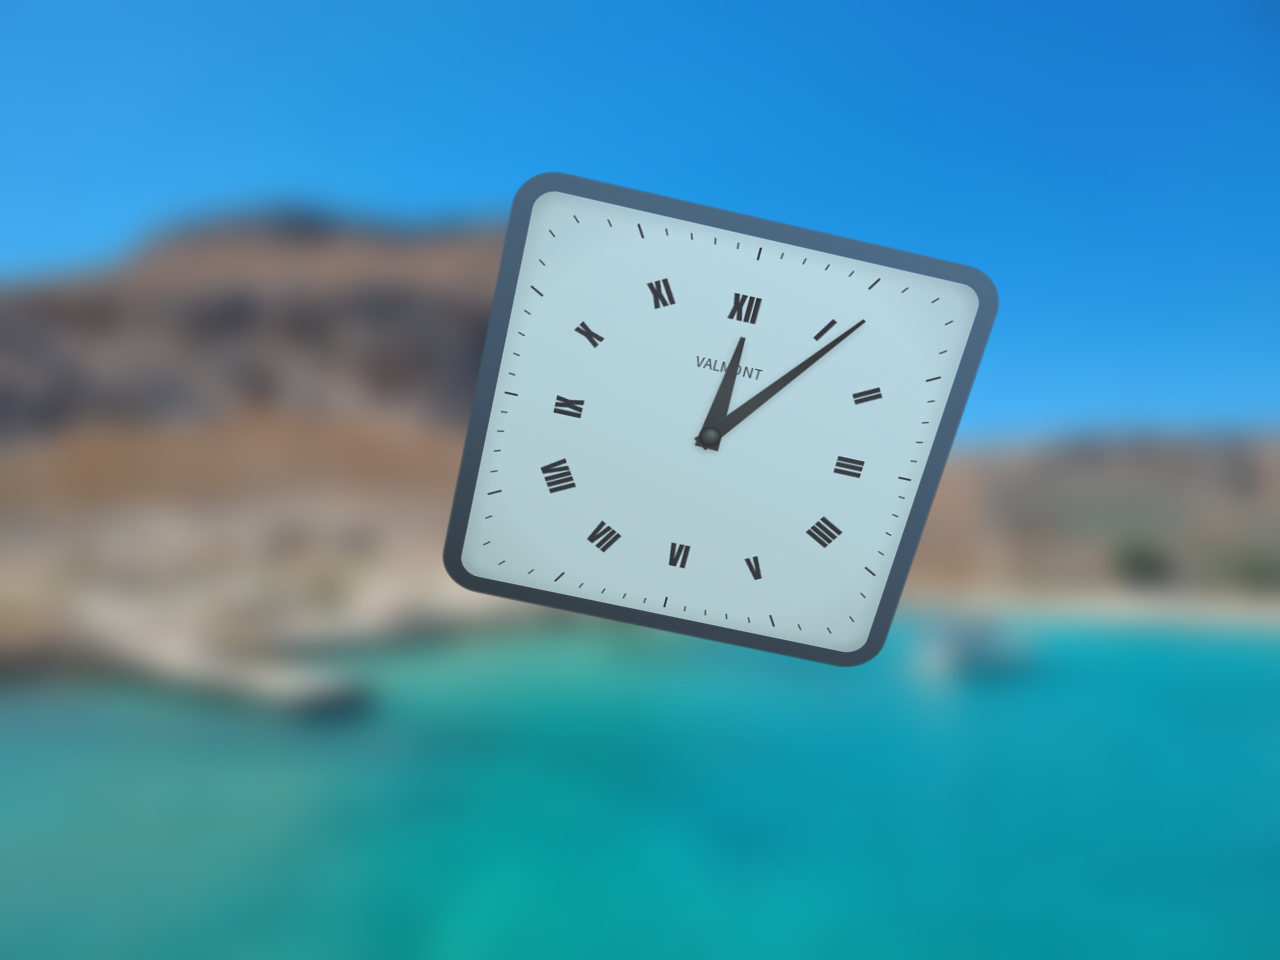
12:06
